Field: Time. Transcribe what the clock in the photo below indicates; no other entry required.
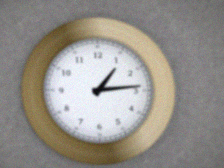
1:14
